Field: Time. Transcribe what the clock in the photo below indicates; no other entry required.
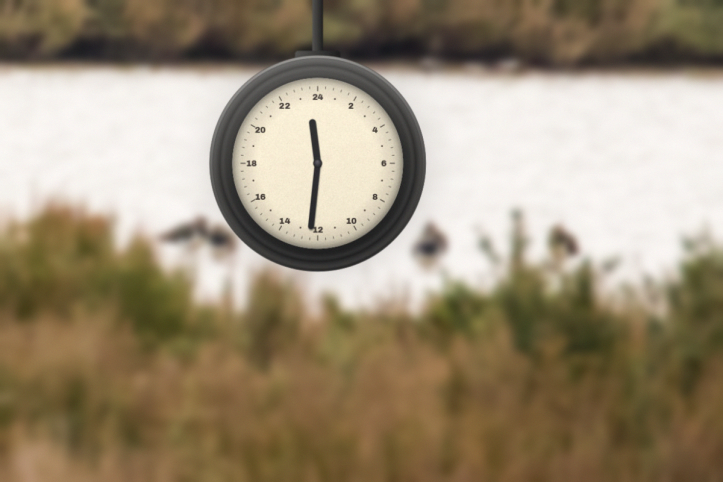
23:31
